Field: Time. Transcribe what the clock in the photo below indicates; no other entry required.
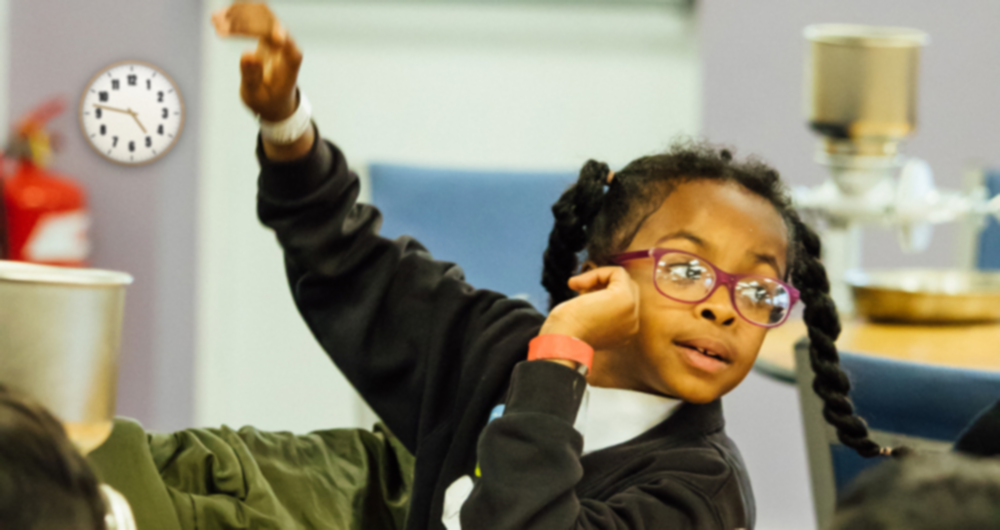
4:47
